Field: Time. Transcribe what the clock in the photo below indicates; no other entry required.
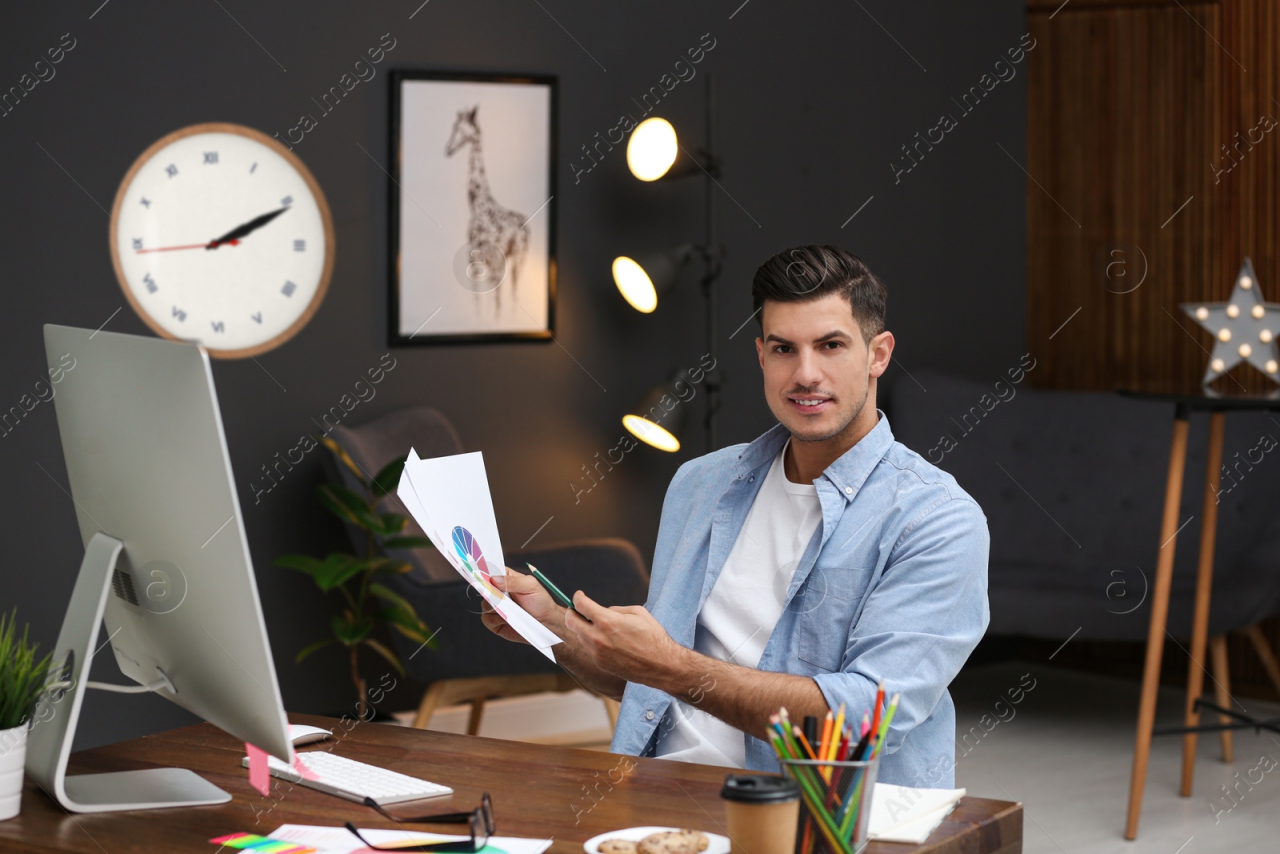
2:10:44
